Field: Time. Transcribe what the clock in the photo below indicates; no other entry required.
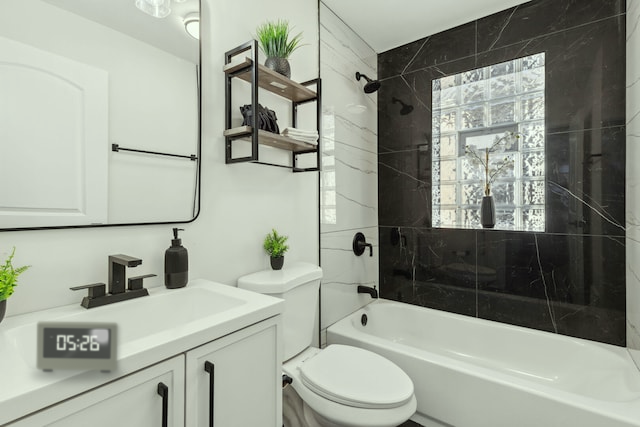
5:26
